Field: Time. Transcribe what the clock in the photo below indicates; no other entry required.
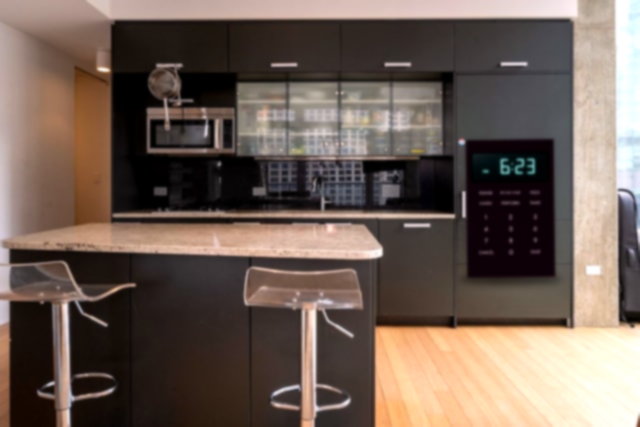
6:23
